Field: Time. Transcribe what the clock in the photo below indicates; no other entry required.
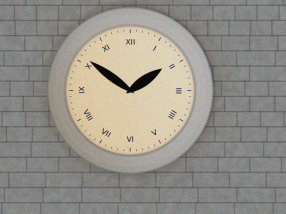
1:51
